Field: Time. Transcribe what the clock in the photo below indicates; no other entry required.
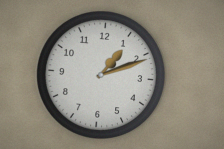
1:11
